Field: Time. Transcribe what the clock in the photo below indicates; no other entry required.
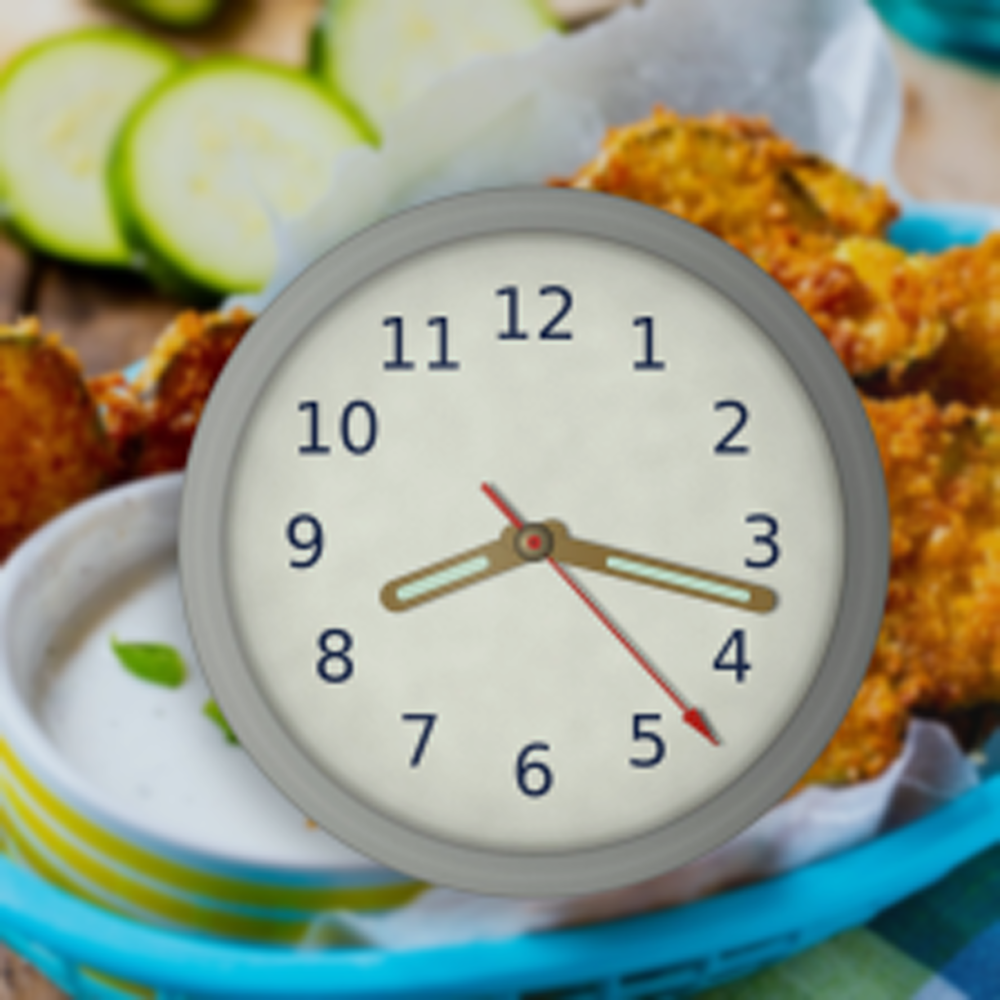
8:17:23
